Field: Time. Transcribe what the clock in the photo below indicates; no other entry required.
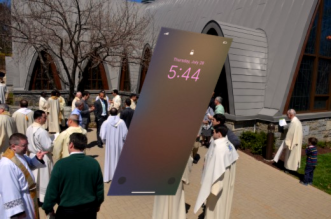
5:44
